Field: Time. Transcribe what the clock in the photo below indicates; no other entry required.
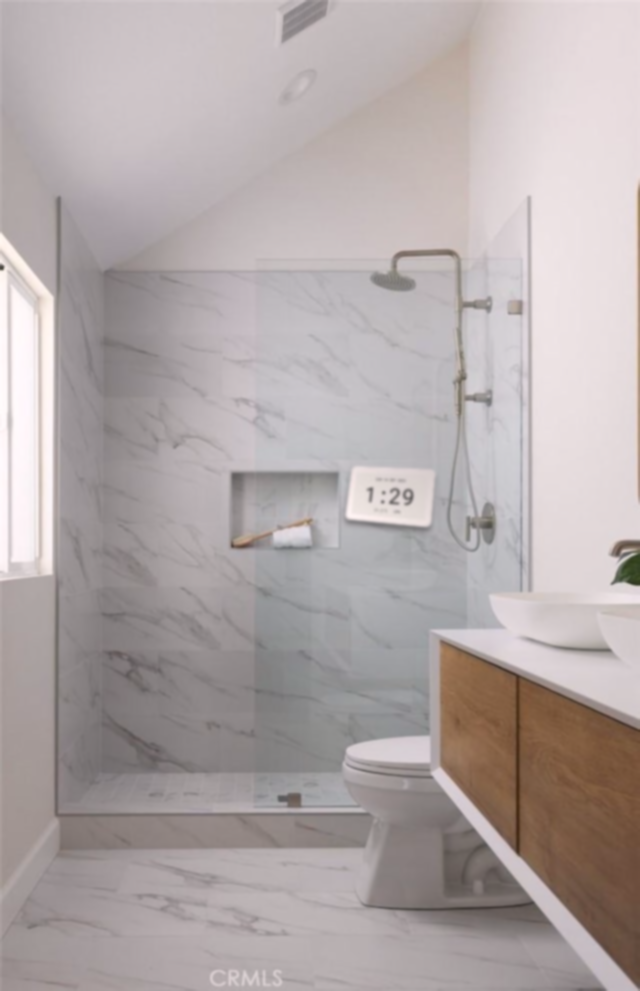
1:29
